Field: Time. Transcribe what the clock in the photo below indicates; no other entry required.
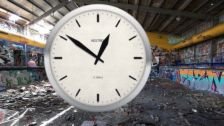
12:51
